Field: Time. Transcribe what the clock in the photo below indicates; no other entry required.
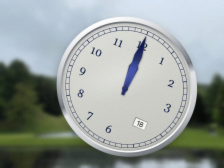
12:00
